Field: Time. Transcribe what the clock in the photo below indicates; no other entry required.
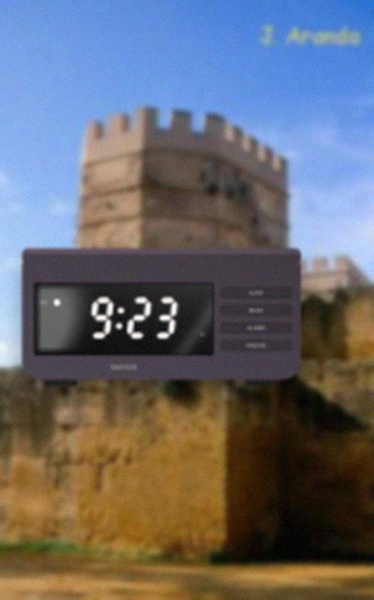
9:23
